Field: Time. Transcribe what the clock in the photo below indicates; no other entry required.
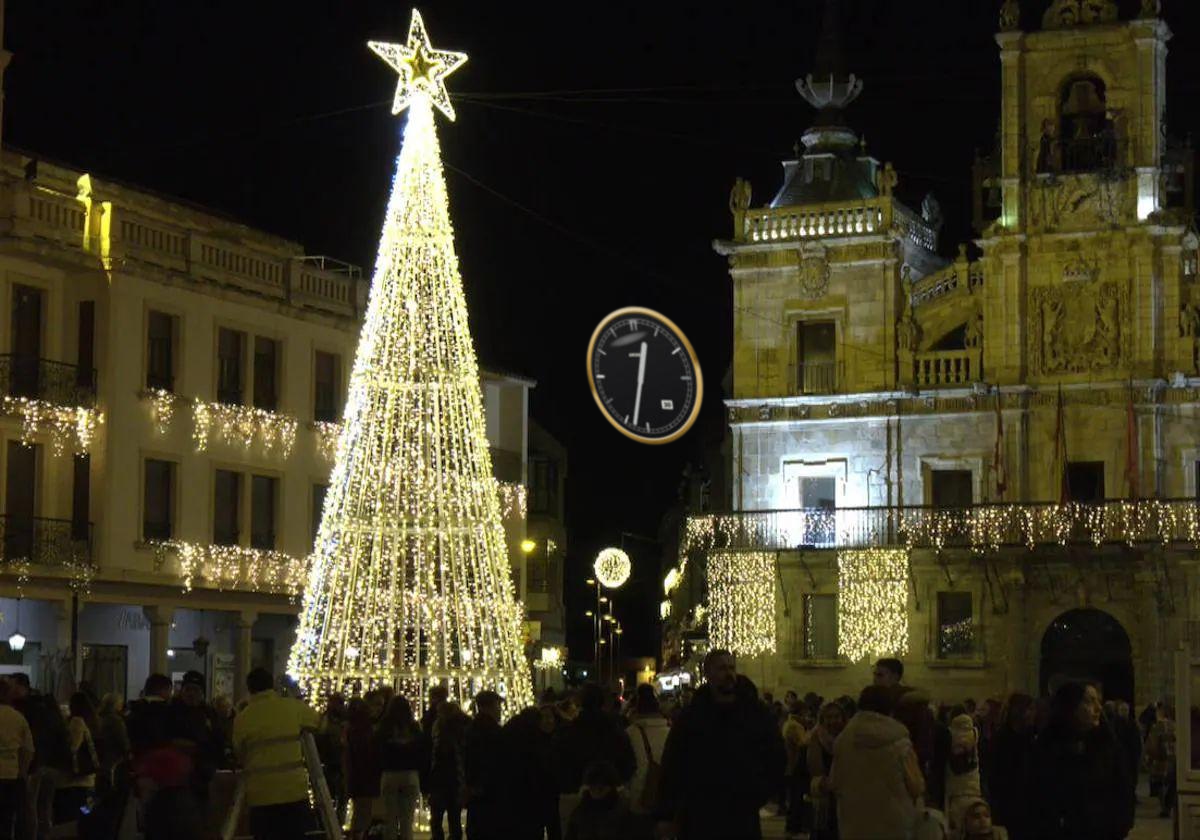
12:33
